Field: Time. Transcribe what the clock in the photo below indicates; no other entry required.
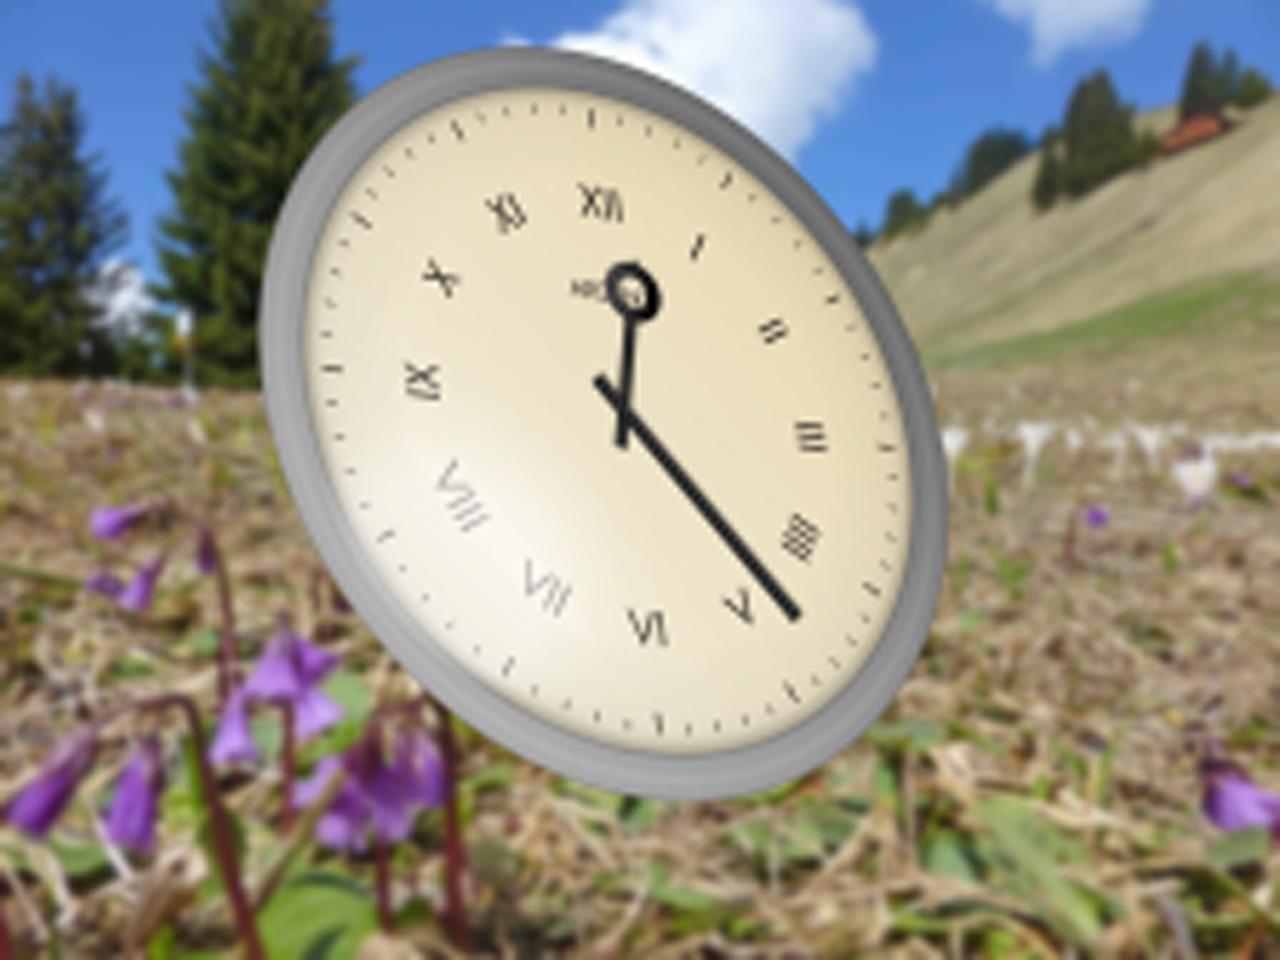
12:23
